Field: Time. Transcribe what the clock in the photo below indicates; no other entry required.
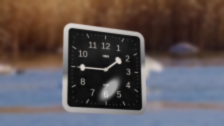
1:45
